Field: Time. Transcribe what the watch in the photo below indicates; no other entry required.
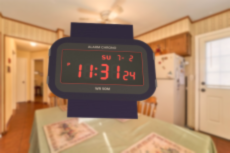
11:31:24
